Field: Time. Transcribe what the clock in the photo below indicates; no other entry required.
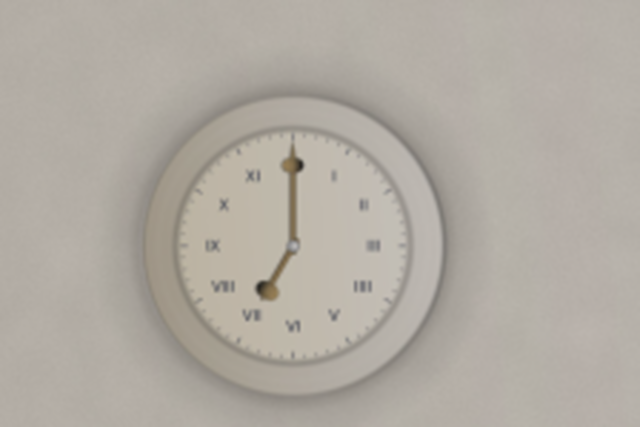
7:00
